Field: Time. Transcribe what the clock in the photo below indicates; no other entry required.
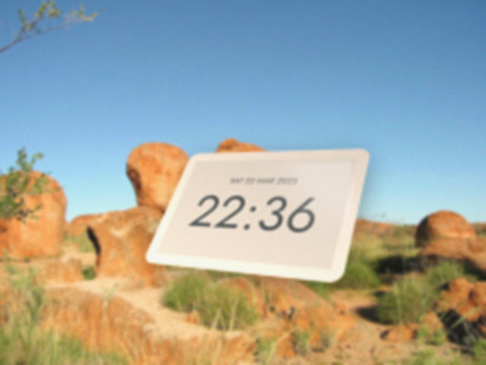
22:36
